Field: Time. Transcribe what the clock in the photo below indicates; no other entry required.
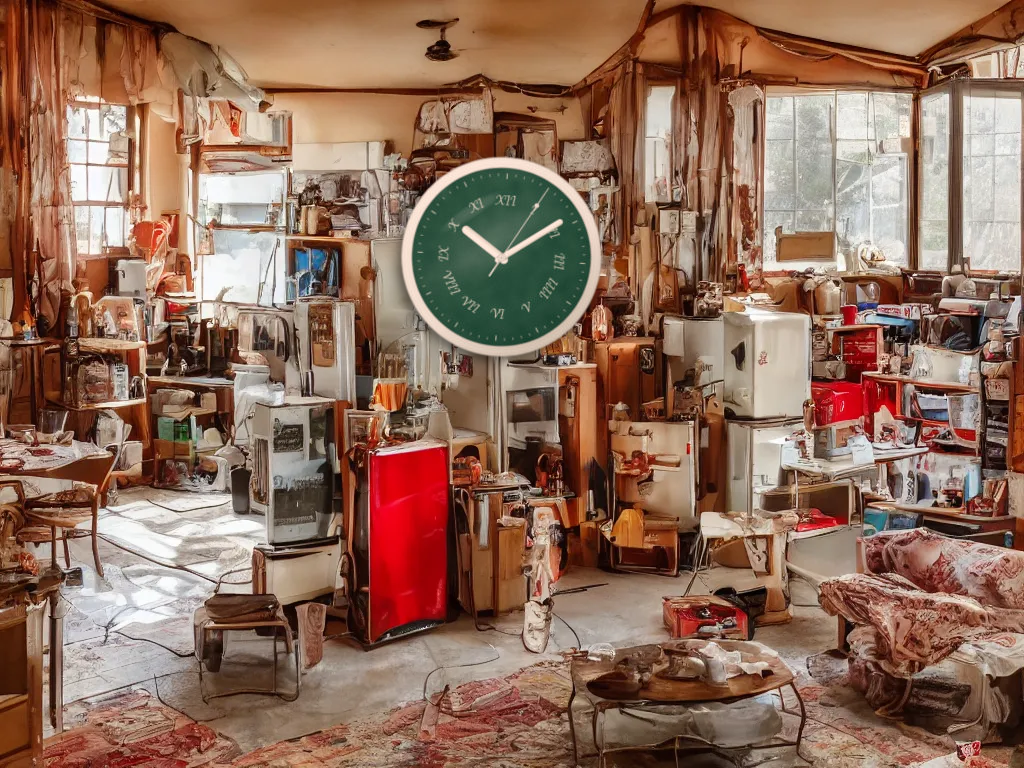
10:09:05
